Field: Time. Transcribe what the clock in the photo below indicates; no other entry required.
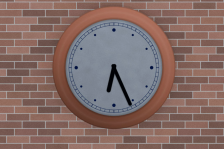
6:26
